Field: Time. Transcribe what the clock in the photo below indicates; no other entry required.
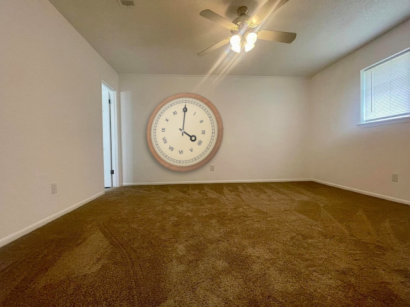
4:00
